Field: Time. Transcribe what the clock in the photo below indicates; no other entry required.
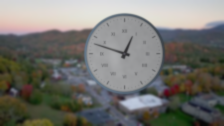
12:48
